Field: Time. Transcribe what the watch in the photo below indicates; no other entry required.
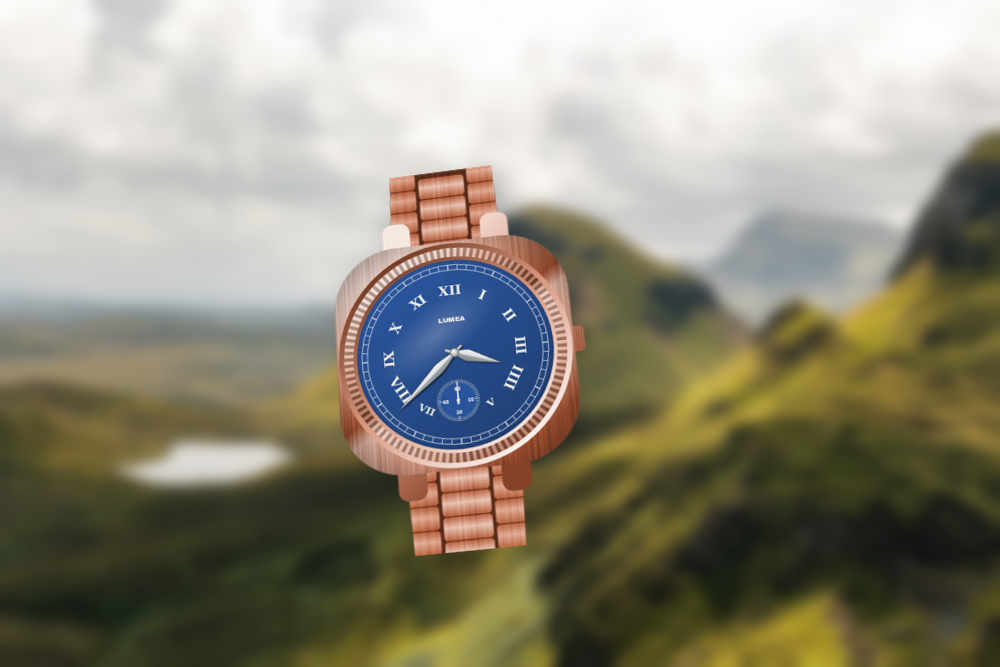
3:38
